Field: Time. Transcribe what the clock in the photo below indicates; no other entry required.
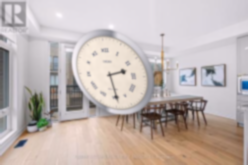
2:29
